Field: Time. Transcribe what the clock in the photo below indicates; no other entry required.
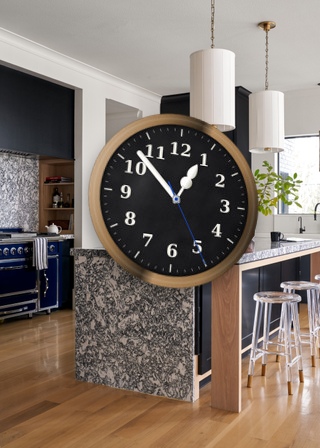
12:52:25
